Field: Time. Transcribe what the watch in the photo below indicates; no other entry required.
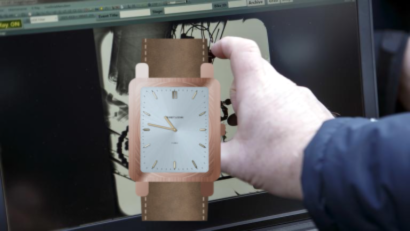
10:47
